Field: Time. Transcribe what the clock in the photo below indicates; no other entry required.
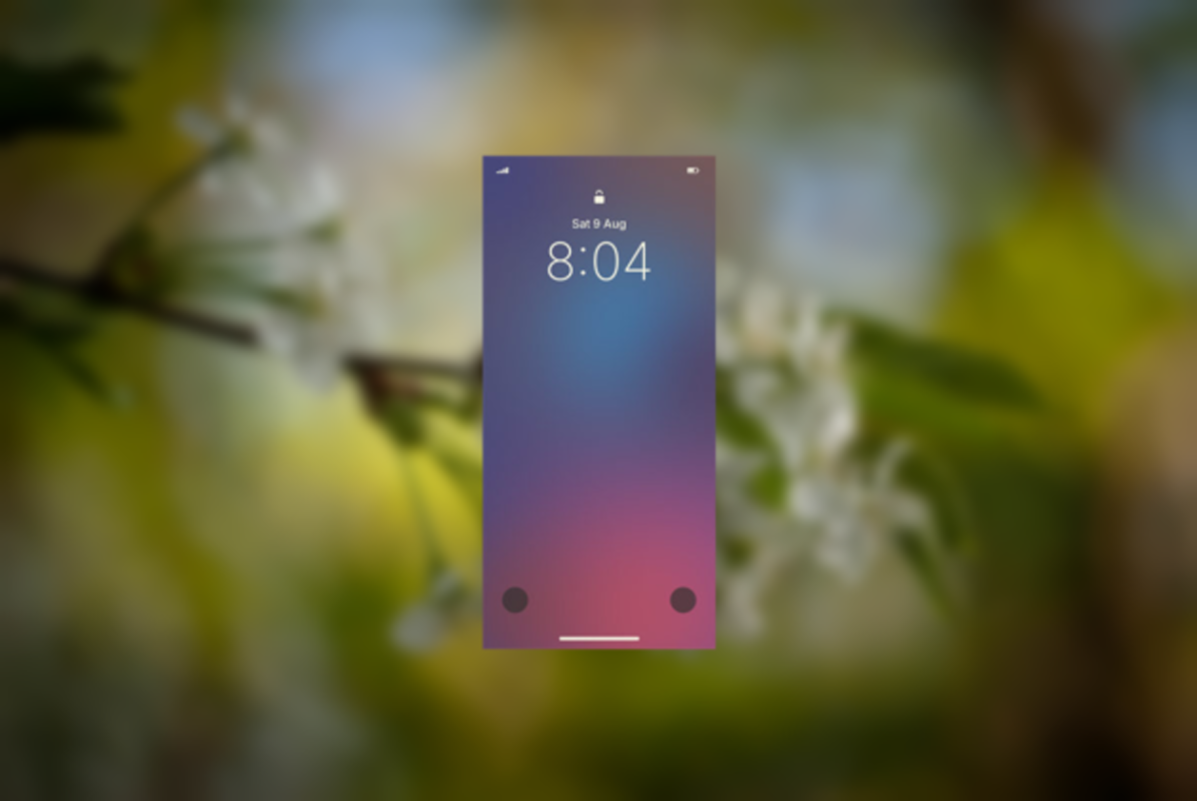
8:04
